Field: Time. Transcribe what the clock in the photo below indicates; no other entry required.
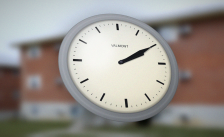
2:10
